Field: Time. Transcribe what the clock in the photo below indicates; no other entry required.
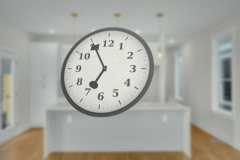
6:55
